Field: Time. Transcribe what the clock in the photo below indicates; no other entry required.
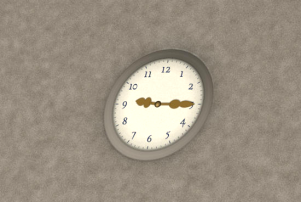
9:15
